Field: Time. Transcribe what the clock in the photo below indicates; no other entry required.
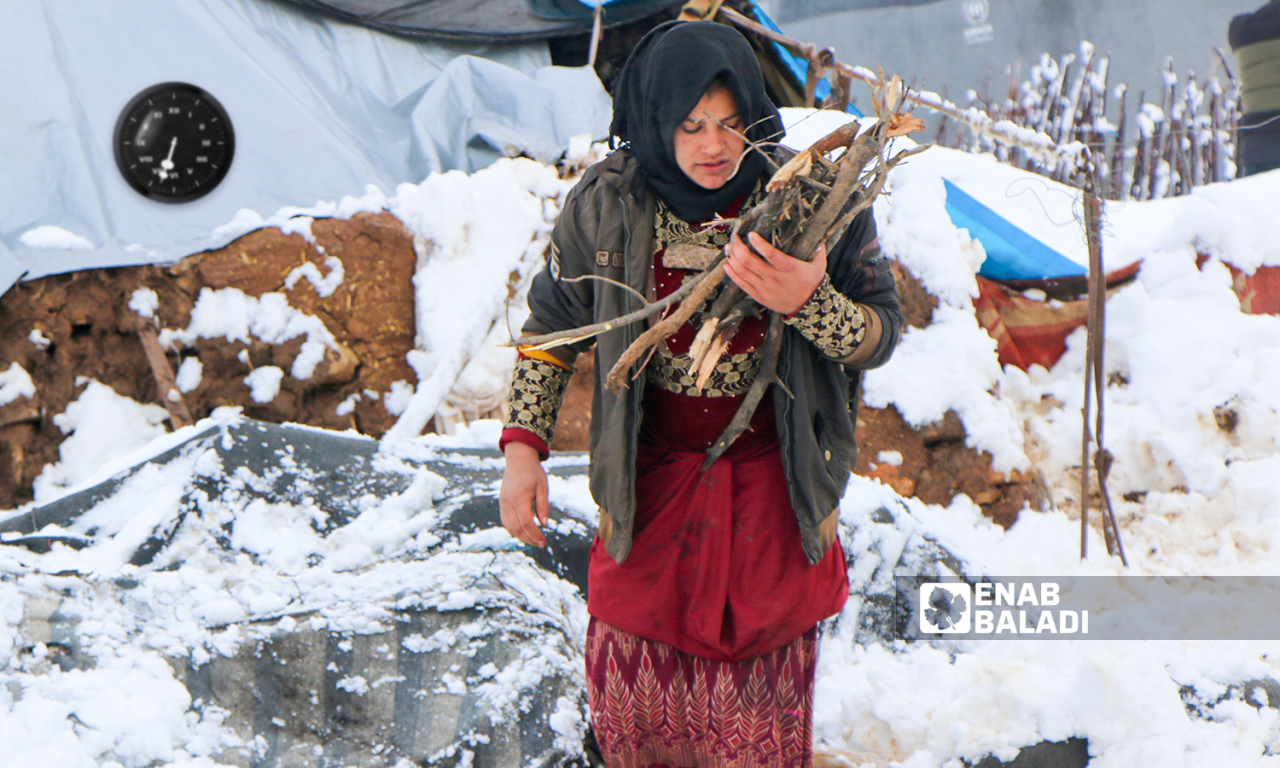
6:33
